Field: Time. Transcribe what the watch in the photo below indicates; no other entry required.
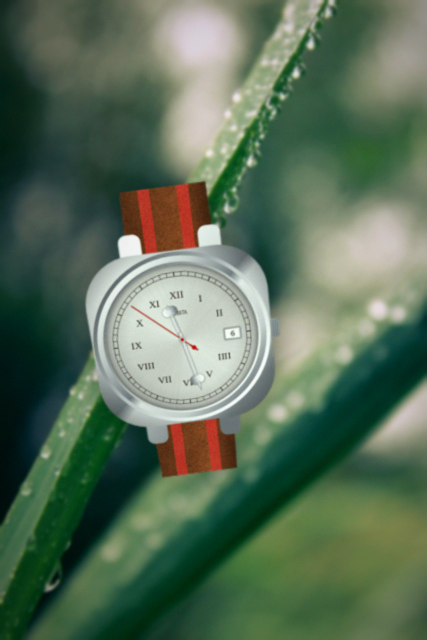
11:27:52
